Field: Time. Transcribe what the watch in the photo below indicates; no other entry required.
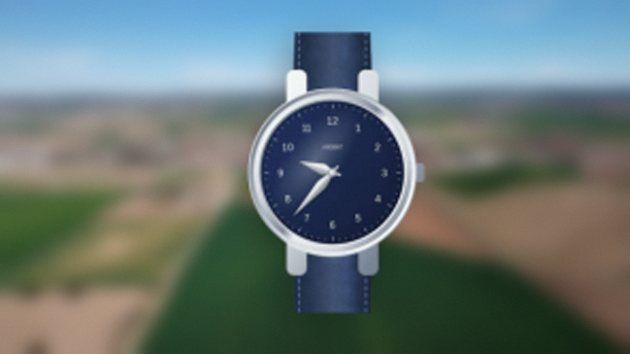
9:37
